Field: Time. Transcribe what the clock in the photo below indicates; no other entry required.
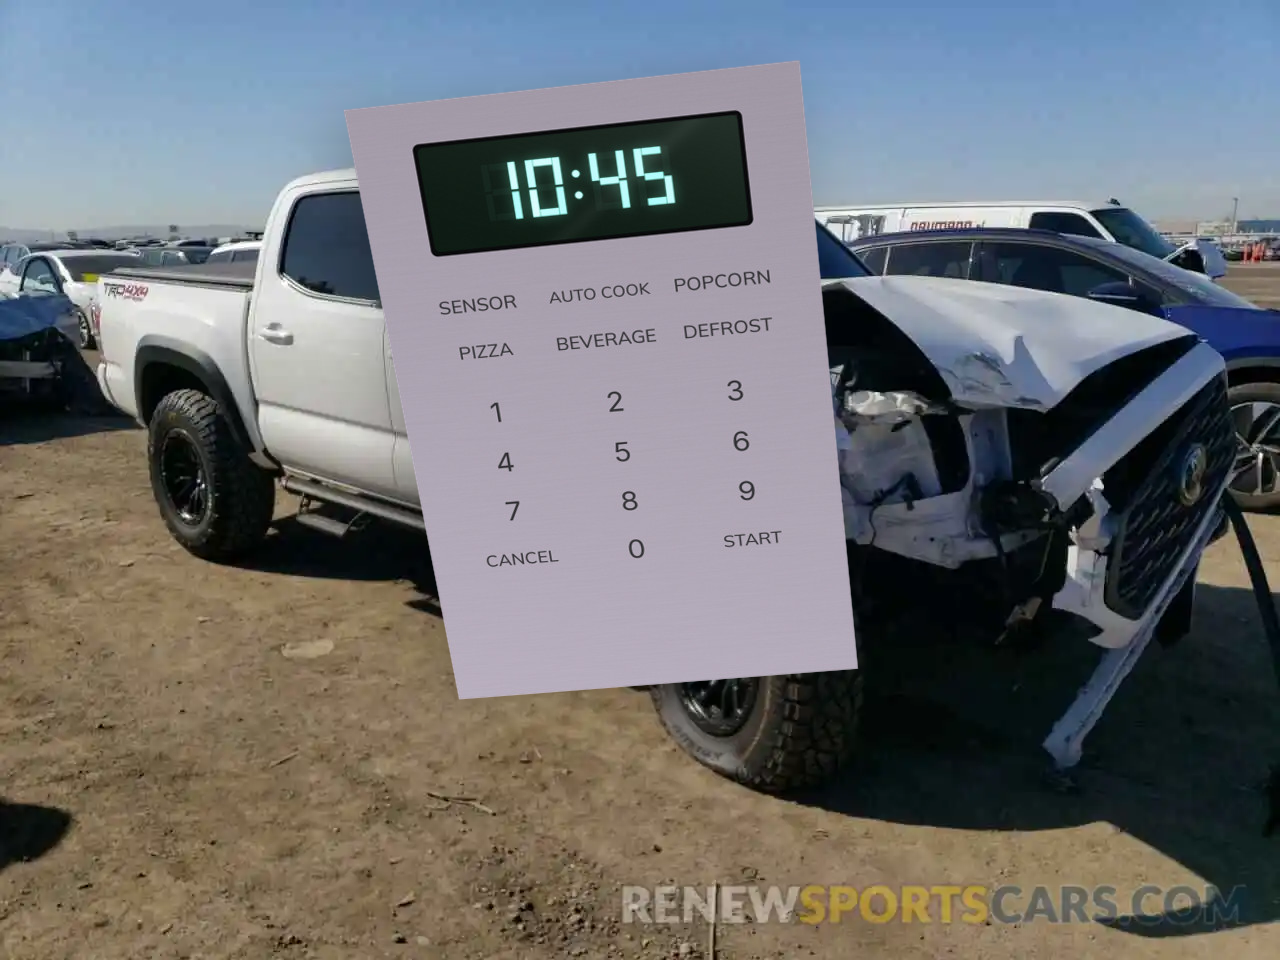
10:45
